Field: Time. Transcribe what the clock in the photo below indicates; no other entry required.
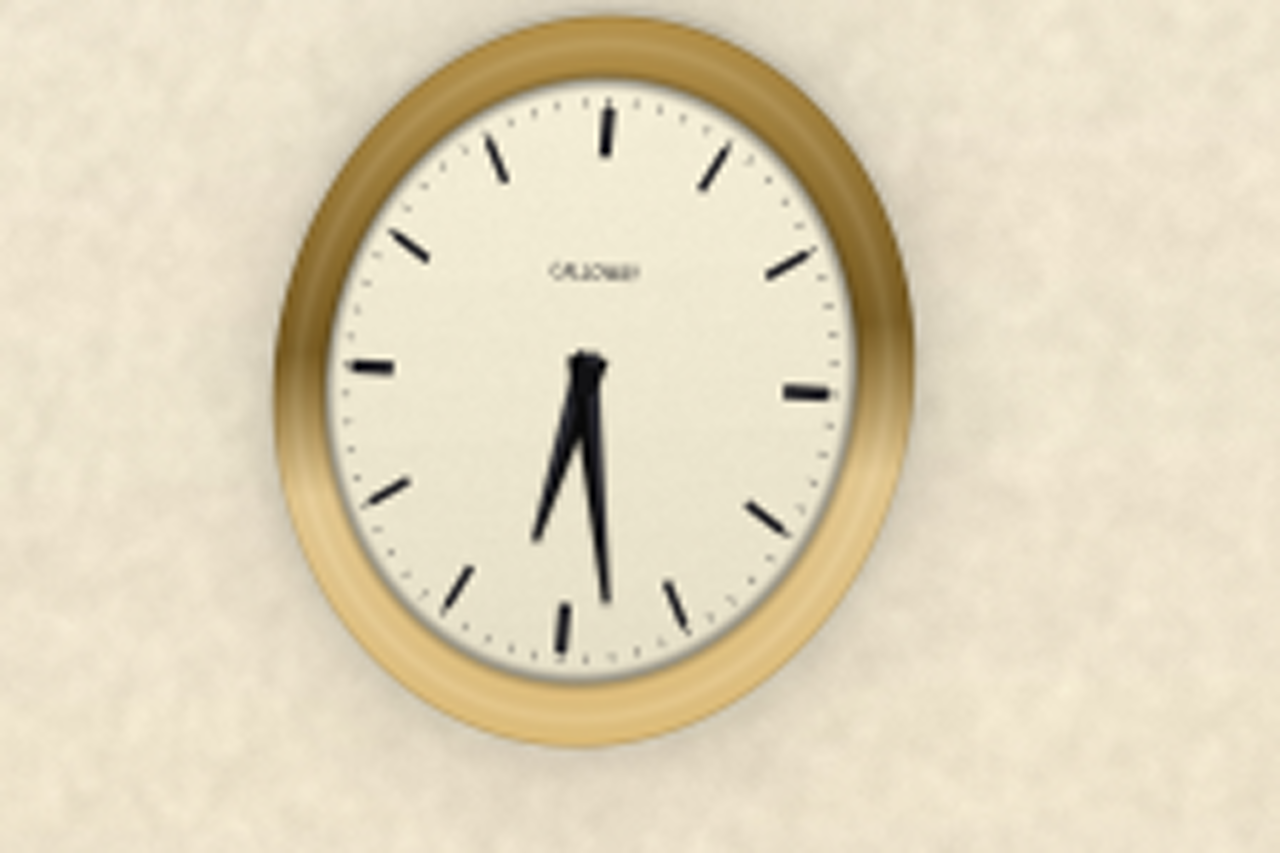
6:28
